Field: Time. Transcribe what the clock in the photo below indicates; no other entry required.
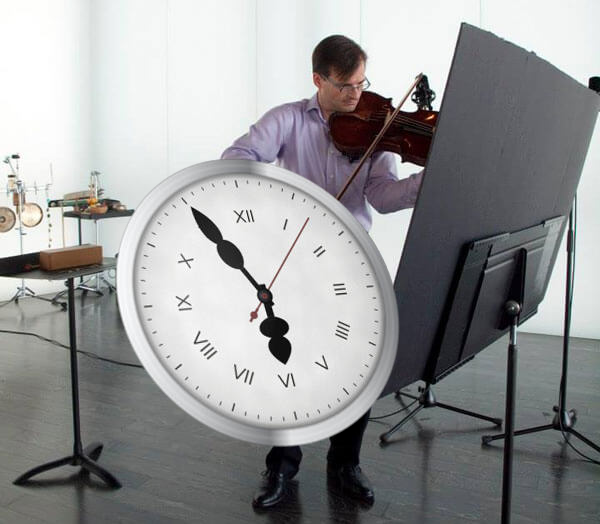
5:55:07
